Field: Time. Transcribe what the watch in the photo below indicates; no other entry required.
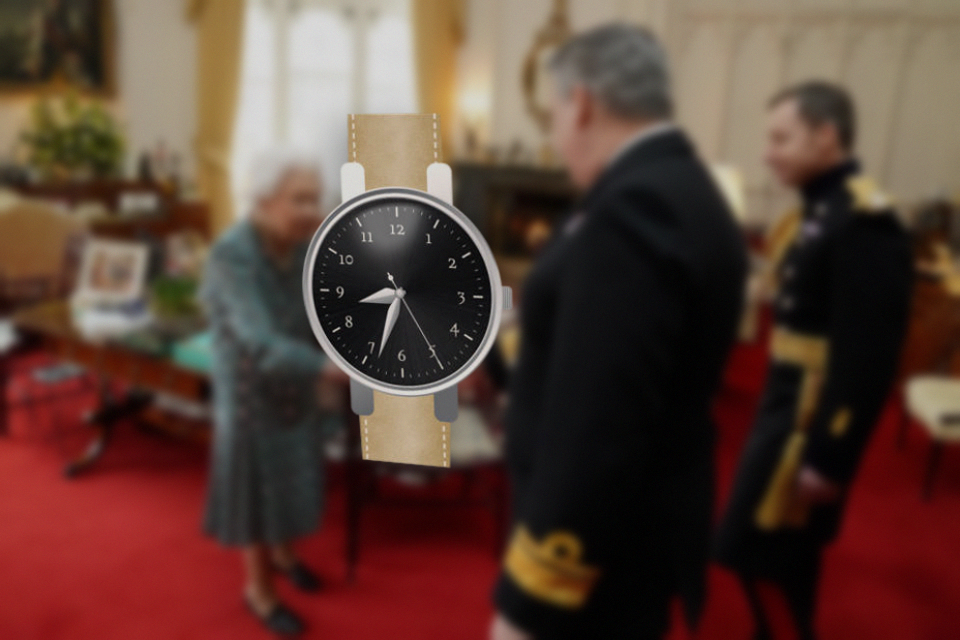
8:33:25
